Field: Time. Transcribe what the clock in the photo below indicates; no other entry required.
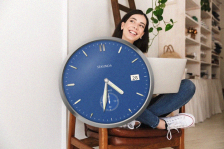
4:32
